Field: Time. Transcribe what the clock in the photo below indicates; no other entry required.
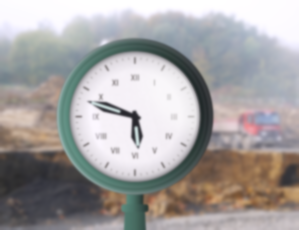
5:48
